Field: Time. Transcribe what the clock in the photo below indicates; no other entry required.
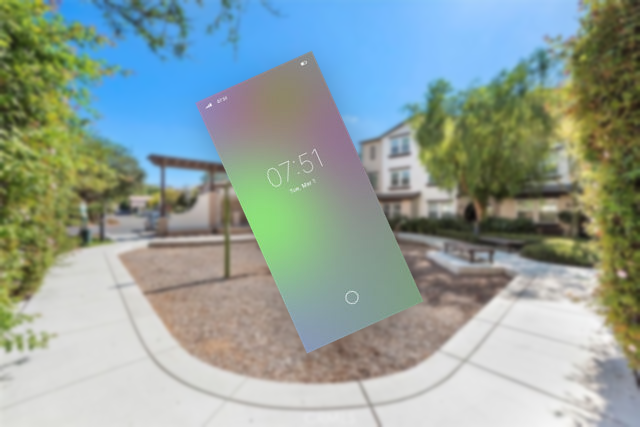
7:51
